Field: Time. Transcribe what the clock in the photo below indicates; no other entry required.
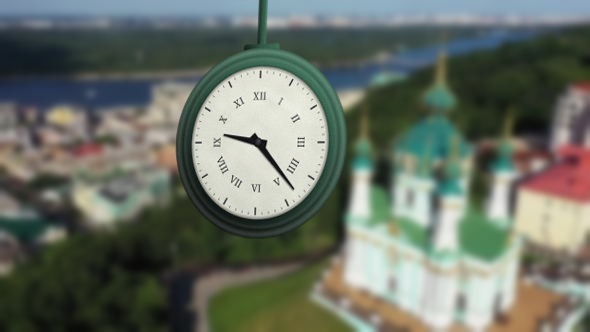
9:23
